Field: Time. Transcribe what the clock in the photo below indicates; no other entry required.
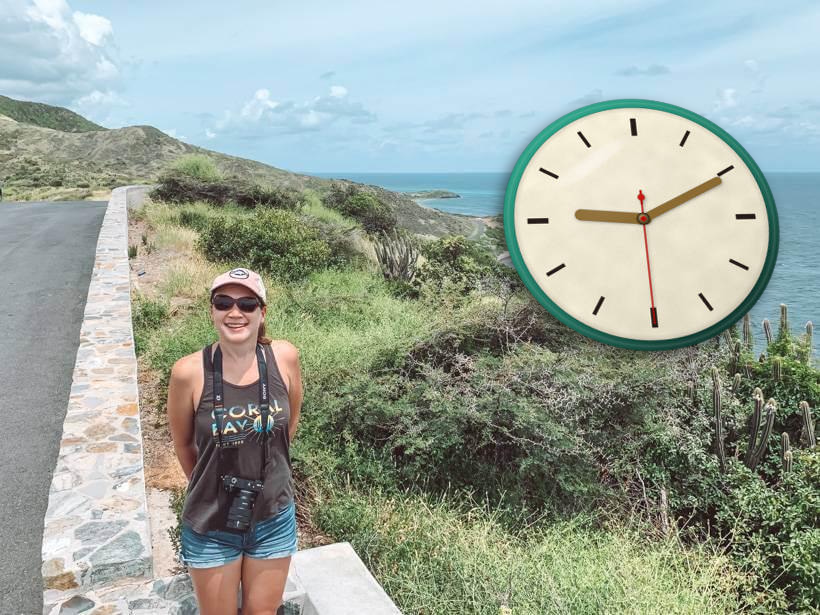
9:10:30
